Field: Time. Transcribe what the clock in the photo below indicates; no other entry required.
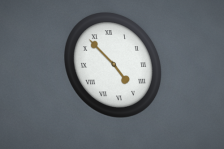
4:53
